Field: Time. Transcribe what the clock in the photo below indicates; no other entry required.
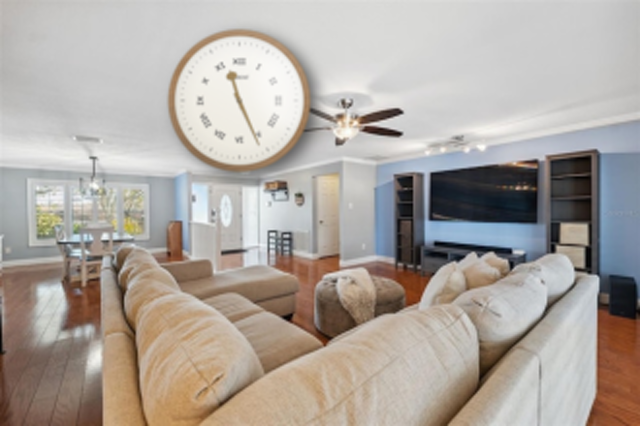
11:26
